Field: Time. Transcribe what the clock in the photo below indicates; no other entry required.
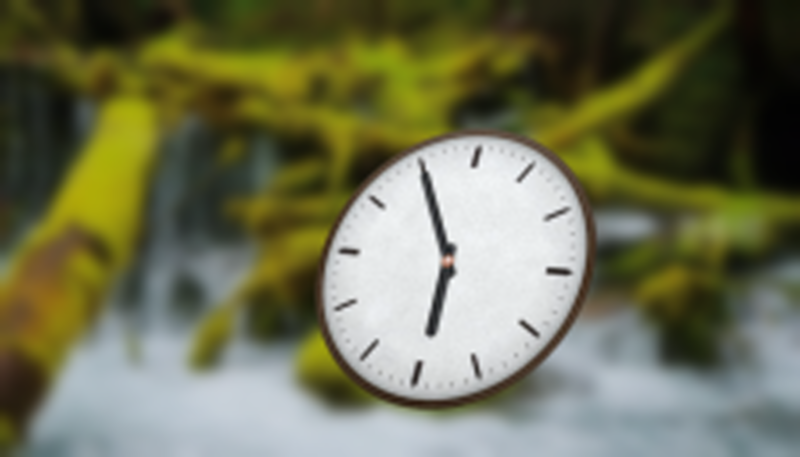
5:55
